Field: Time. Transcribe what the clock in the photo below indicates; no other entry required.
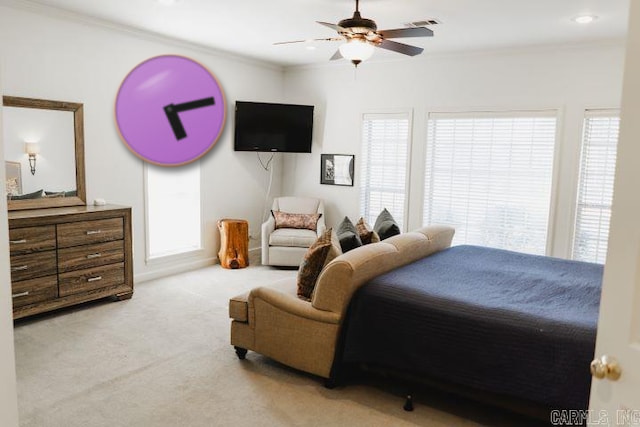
5:13
